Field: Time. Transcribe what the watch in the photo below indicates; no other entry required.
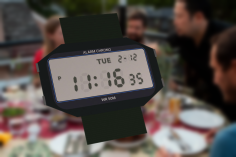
11:16:35
